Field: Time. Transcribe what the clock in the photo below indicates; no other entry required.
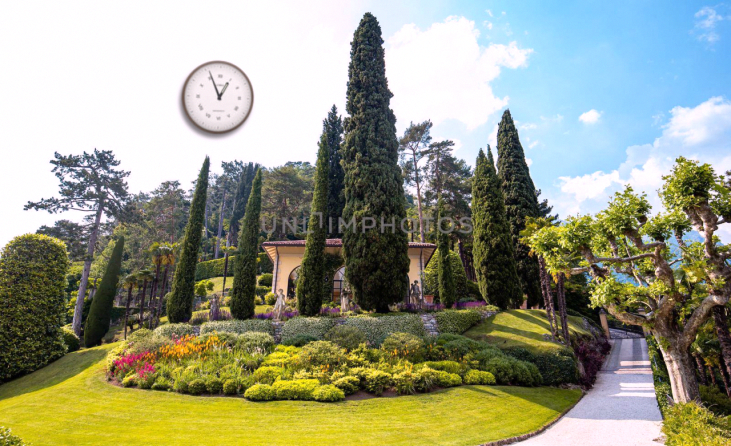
12:56
